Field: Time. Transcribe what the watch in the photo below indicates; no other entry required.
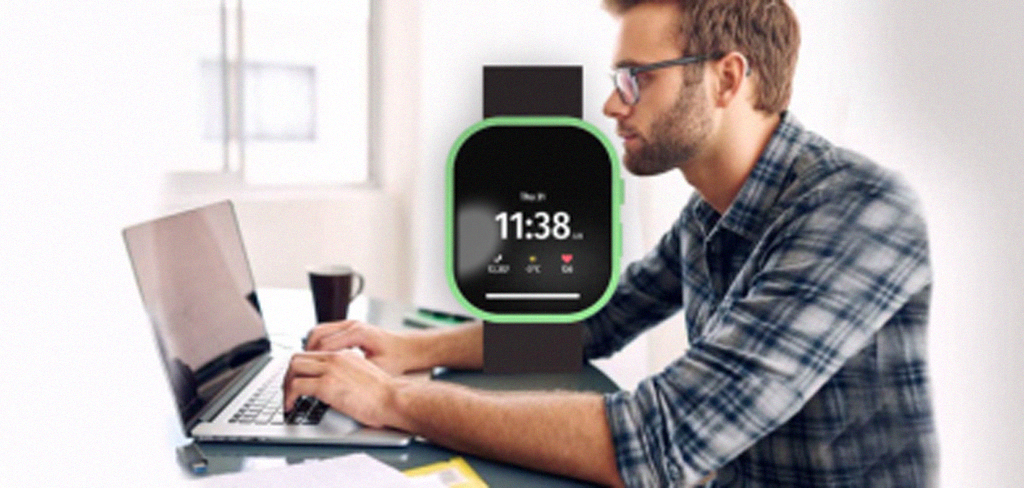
11:38
